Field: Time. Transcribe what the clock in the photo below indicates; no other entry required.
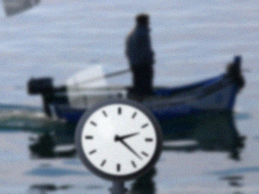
2:22
